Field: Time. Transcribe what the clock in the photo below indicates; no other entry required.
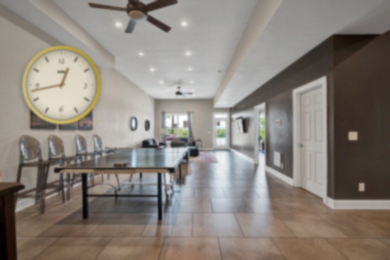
12:43
